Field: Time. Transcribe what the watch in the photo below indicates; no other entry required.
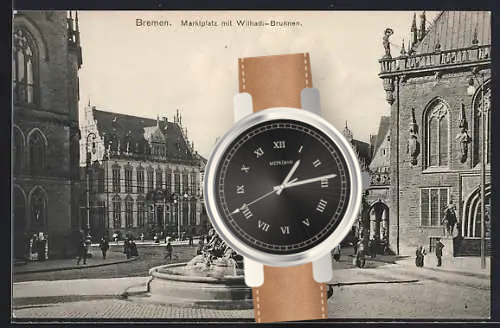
1:13:41
